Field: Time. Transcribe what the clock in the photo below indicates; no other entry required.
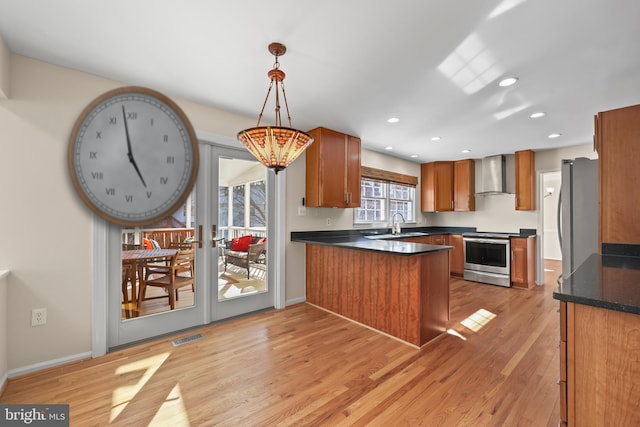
4:58
